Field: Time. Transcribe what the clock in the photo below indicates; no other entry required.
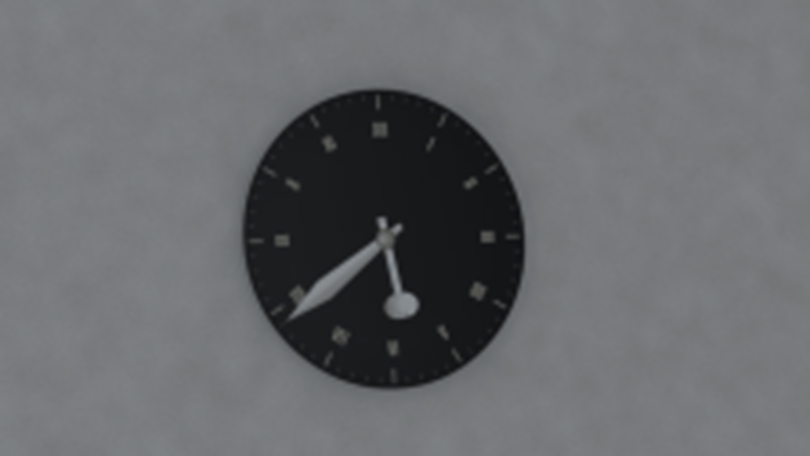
5:39
